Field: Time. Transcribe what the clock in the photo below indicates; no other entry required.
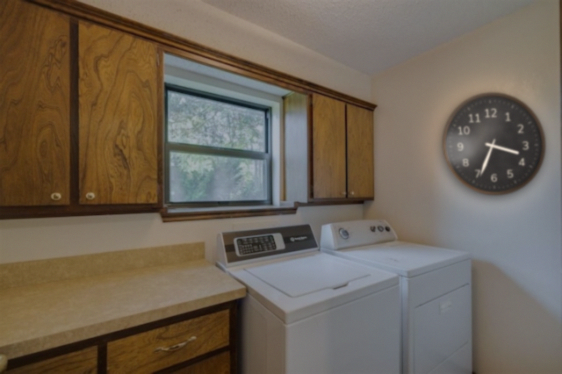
3:34
